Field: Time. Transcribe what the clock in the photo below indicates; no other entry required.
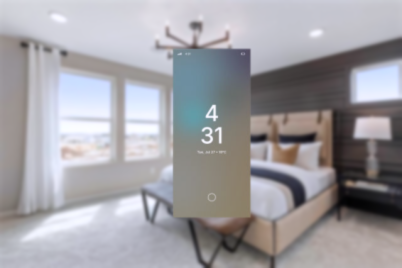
4:31
